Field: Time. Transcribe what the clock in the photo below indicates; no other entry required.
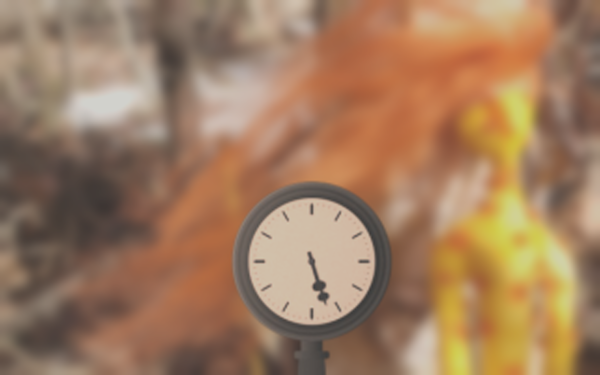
5:27
